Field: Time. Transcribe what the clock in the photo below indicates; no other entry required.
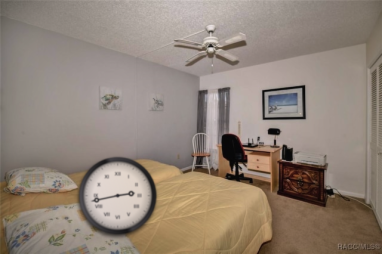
2:43
